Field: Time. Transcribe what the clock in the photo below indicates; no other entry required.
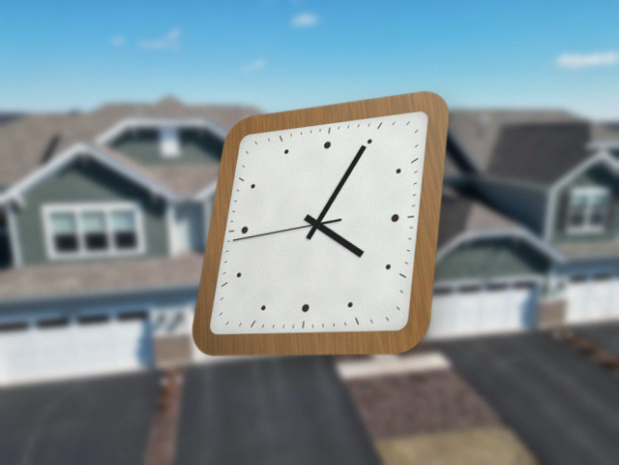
4:04:44
